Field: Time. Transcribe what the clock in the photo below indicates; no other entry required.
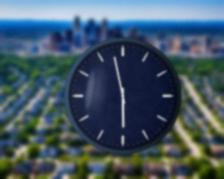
5:58
